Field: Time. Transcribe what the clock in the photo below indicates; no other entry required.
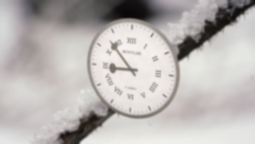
8:53
